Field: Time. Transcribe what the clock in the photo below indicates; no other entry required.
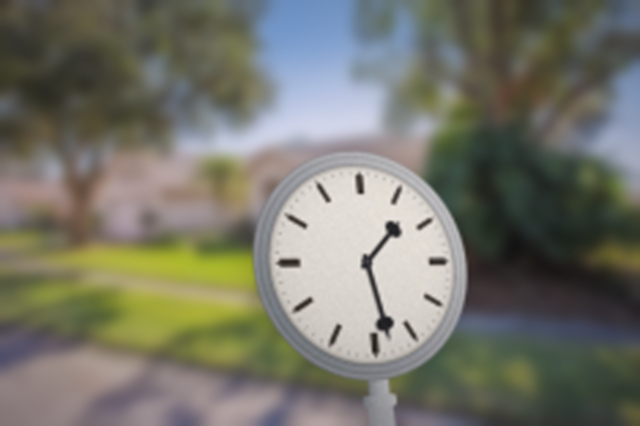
1:28
